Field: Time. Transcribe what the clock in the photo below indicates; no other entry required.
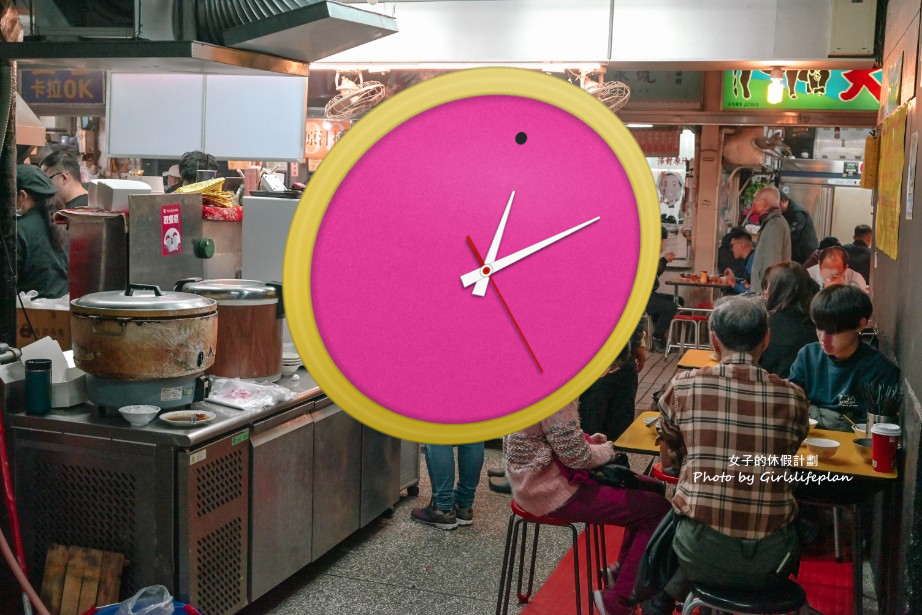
12:09:23
